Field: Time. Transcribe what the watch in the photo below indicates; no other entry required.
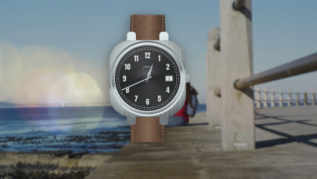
12:41
